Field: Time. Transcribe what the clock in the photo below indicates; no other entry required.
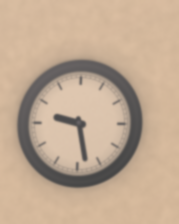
9:28
